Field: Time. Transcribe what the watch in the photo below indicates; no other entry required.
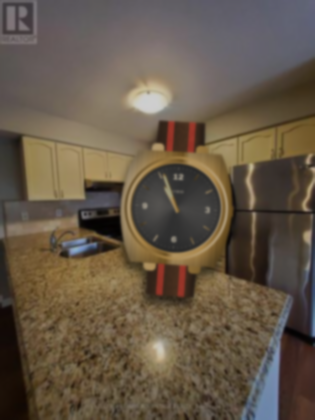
10:56
